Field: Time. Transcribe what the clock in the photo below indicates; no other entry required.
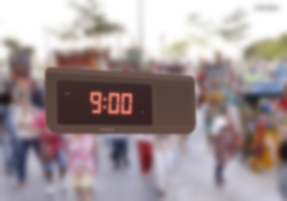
9:00
